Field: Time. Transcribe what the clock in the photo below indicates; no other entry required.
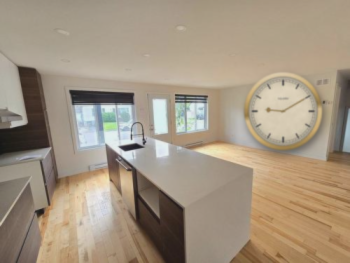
9:10
